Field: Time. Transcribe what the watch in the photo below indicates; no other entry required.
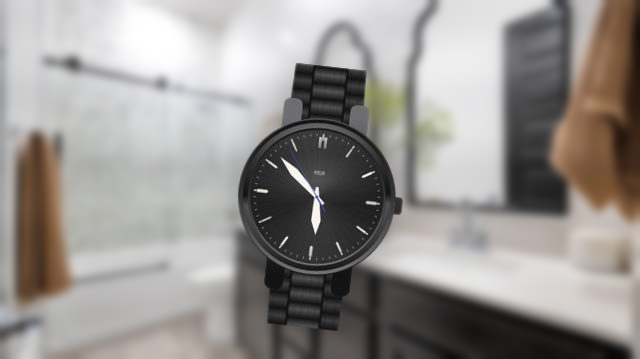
5:51:54
